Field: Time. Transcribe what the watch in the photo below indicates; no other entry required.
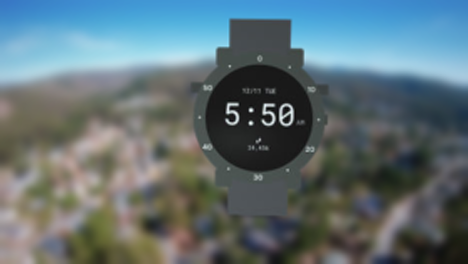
5:50
